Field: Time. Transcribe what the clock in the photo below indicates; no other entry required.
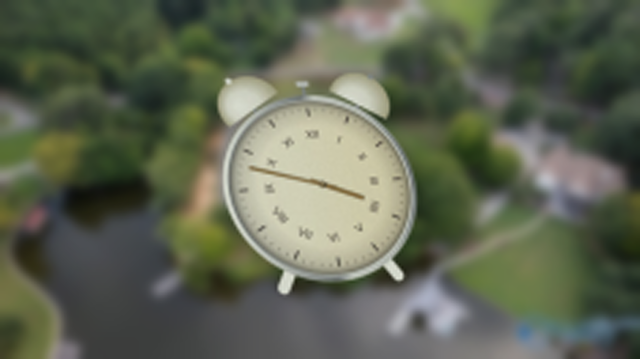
3:48
